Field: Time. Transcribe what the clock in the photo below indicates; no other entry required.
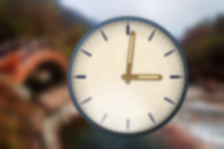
3:01
